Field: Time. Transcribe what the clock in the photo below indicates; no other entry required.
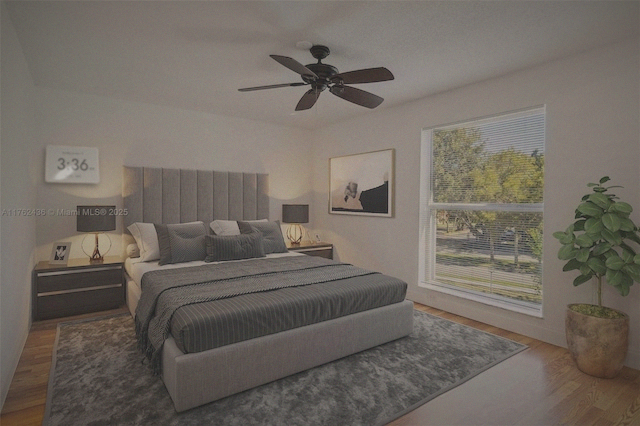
3:36
